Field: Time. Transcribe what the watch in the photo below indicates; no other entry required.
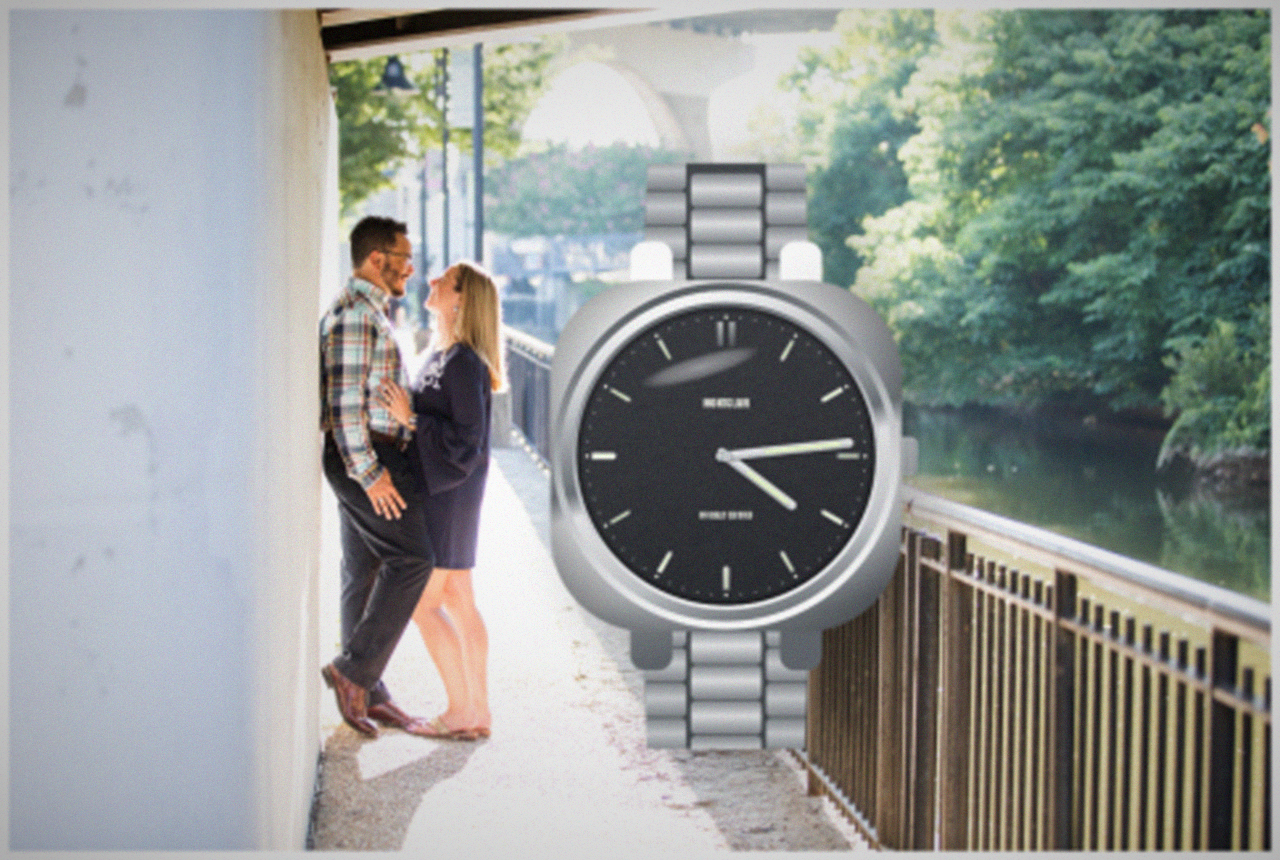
4:14
